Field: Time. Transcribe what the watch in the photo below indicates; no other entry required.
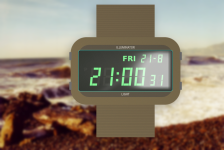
21:00:31
